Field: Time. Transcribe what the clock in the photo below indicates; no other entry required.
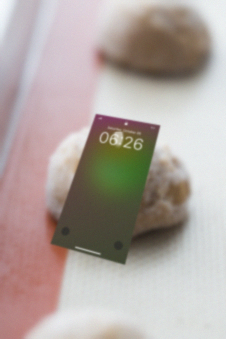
6:26
